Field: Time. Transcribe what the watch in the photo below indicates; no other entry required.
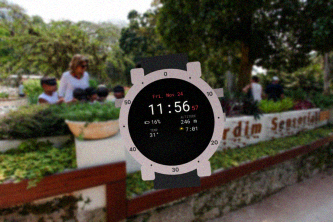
11:56
